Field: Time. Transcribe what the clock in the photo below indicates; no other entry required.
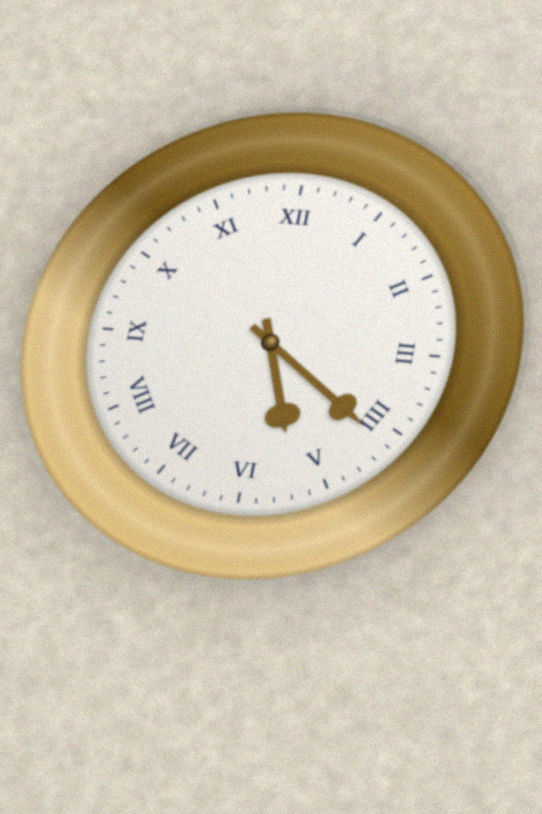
5:21
